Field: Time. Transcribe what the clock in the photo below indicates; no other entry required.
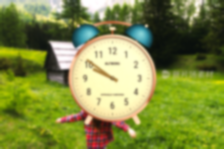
9:51
